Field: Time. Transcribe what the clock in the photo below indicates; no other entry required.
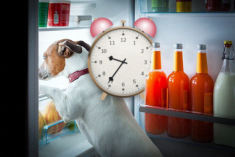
9:36
